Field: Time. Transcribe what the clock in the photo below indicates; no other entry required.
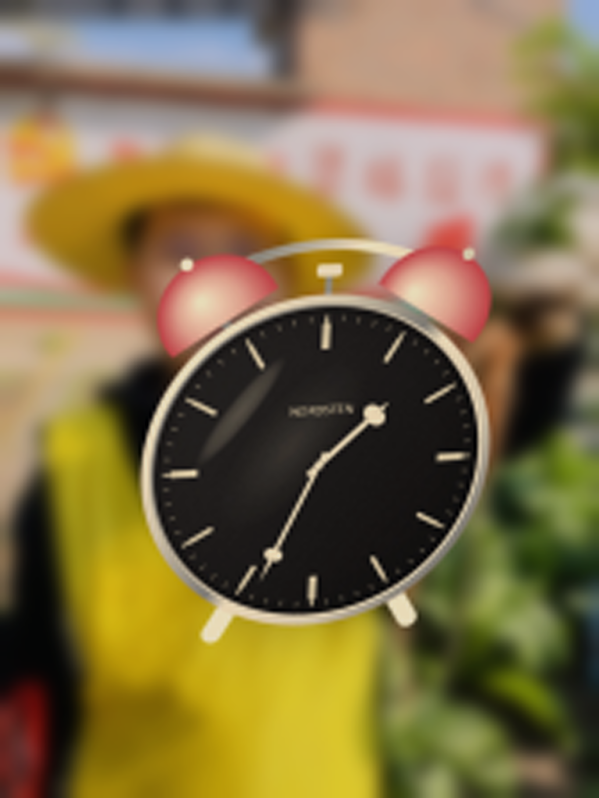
1:34
